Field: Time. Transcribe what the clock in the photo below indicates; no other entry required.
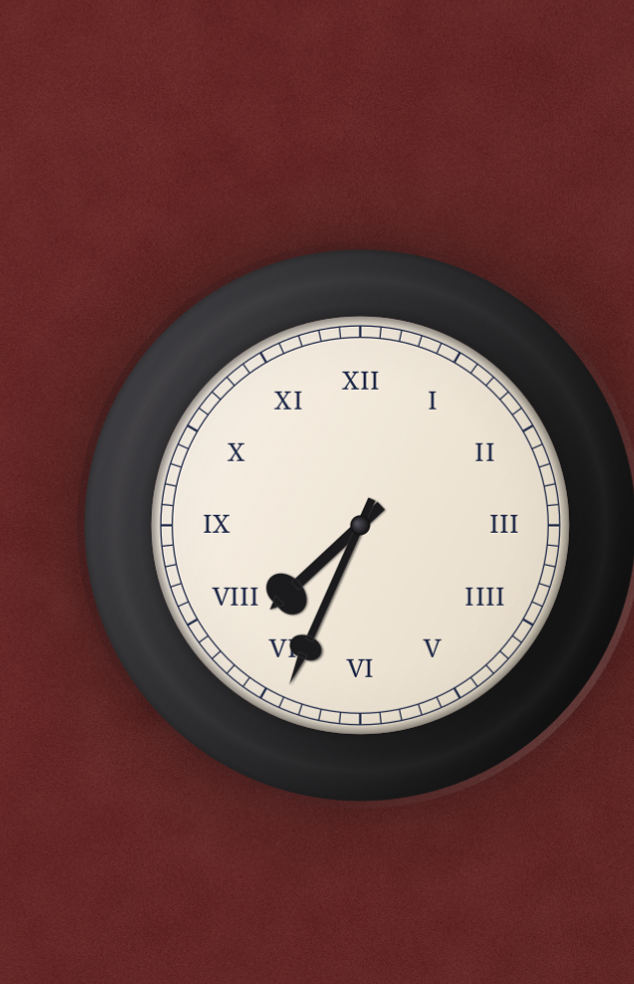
7:34
